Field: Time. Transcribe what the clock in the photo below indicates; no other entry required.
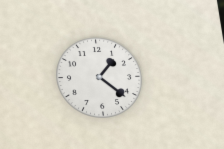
1:22
